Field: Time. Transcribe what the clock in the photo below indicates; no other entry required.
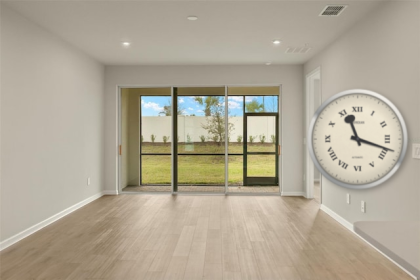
11:18
